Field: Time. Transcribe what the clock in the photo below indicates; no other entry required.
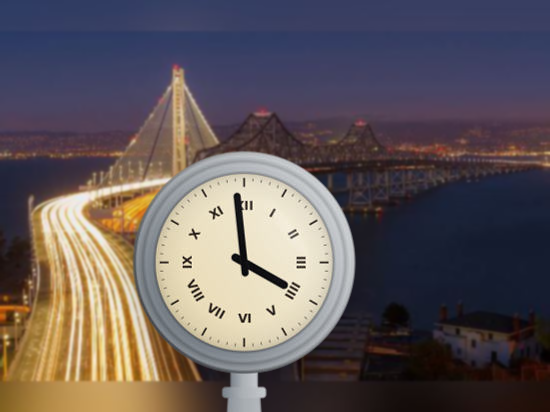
3:59
